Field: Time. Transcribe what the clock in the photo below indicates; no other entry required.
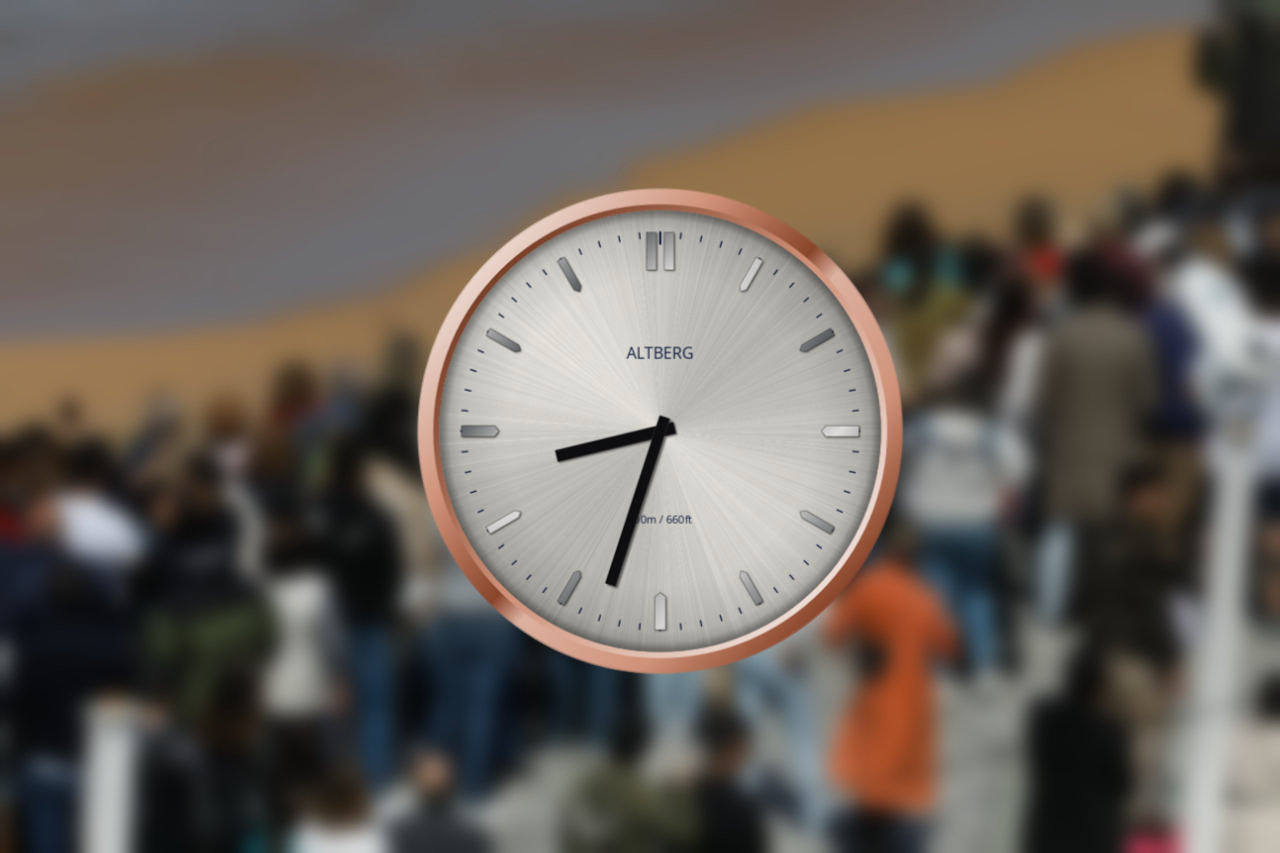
8:33
